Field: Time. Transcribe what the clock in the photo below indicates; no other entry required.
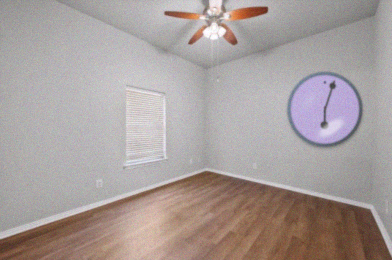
6:03
